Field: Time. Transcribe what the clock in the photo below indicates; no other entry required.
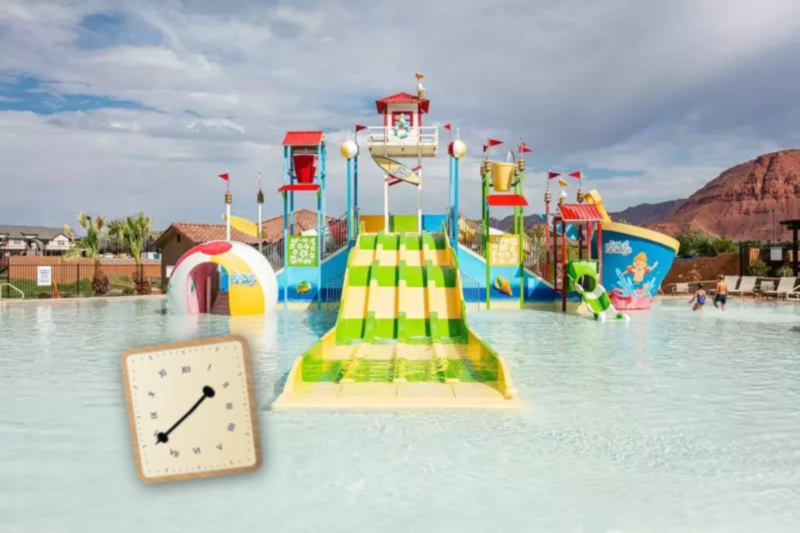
1:39
